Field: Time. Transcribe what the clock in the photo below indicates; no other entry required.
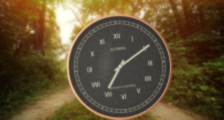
7:10
